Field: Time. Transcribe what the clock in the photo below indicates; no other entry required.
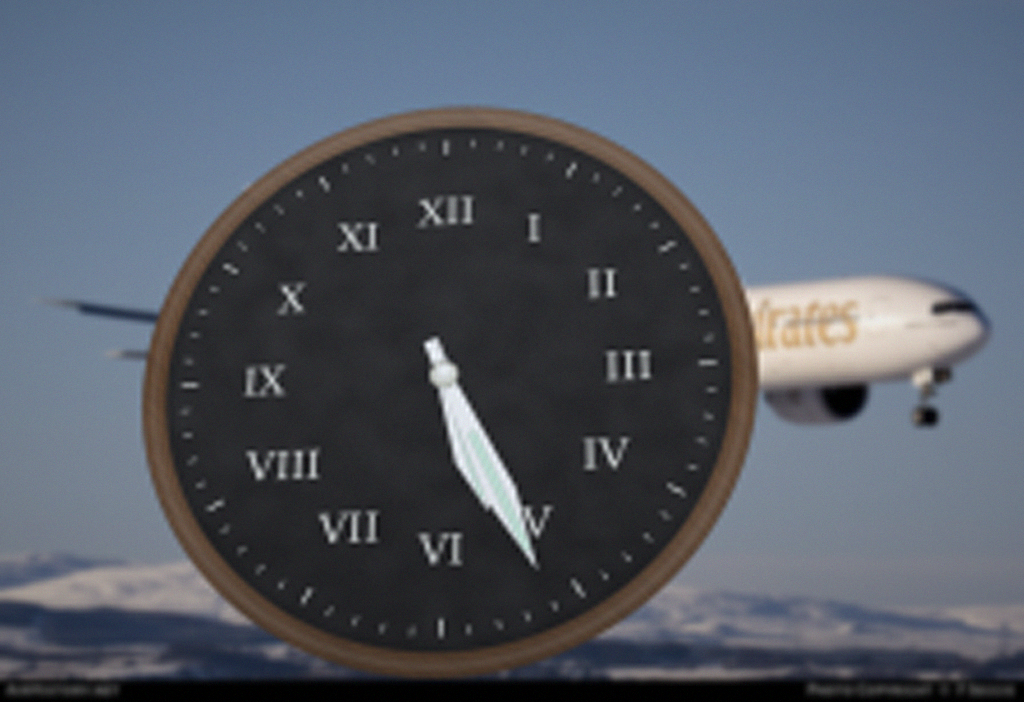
5:26
